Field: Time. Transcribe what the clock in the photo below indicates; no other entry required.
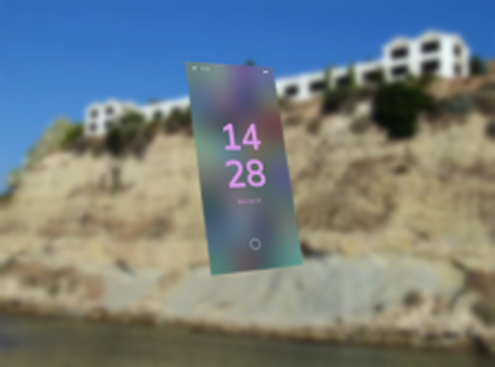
14:28
